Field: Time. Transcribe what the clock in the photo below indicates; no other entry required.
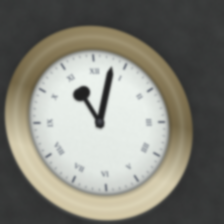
11:03
